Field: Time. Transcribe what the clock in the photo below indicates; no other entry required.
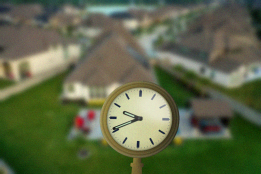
9:41
